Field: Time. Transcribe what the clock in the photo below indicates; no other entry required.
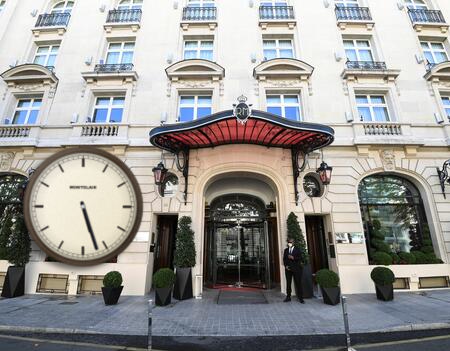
5:27
